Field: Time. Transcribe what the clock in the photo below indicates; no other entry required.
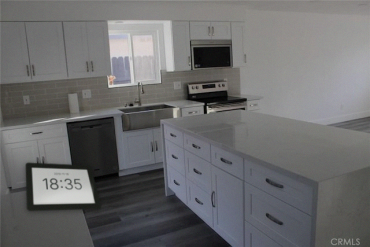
18:35
